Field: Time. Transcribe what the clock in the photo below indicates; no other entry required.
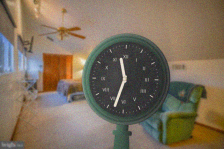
11:33
